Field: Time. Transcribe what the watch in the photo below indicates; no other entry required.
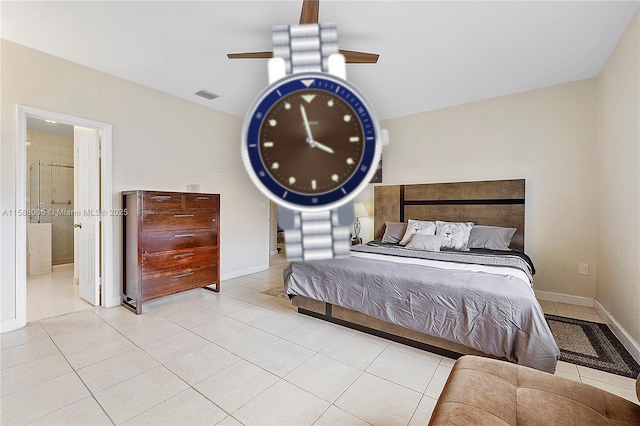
3:58
